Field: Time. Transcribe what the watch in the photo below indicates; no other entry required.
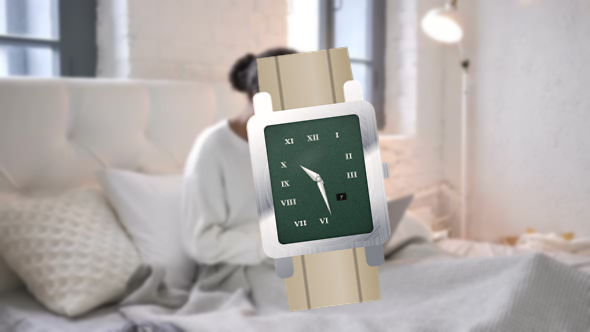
10:28
